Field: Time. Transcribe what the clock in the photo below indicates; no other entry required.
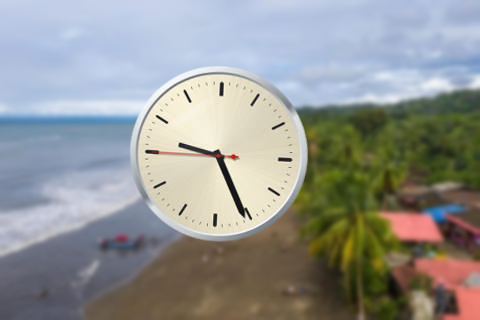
9:25:45
